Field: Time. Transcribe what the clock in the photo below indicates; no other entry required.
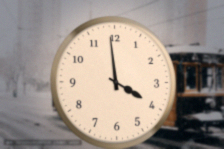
3:59
